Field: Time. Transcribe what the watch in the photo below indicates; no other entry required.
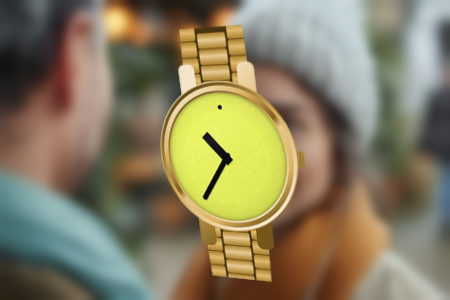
10:36
